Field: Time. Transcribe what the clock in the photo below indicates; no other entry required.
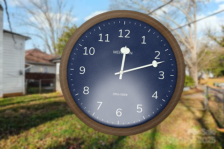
12:12
